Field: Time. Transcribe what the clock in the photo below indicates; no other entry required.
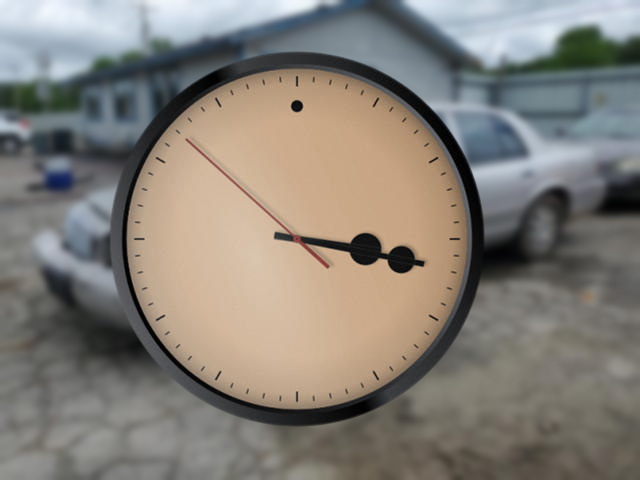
3:16:52
